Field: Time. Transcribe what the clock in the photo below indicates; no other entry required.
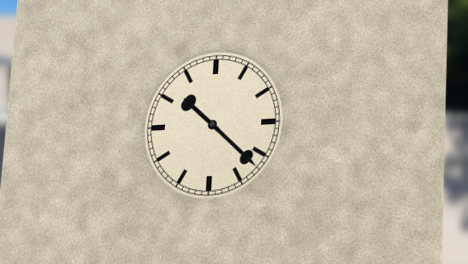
10:22
